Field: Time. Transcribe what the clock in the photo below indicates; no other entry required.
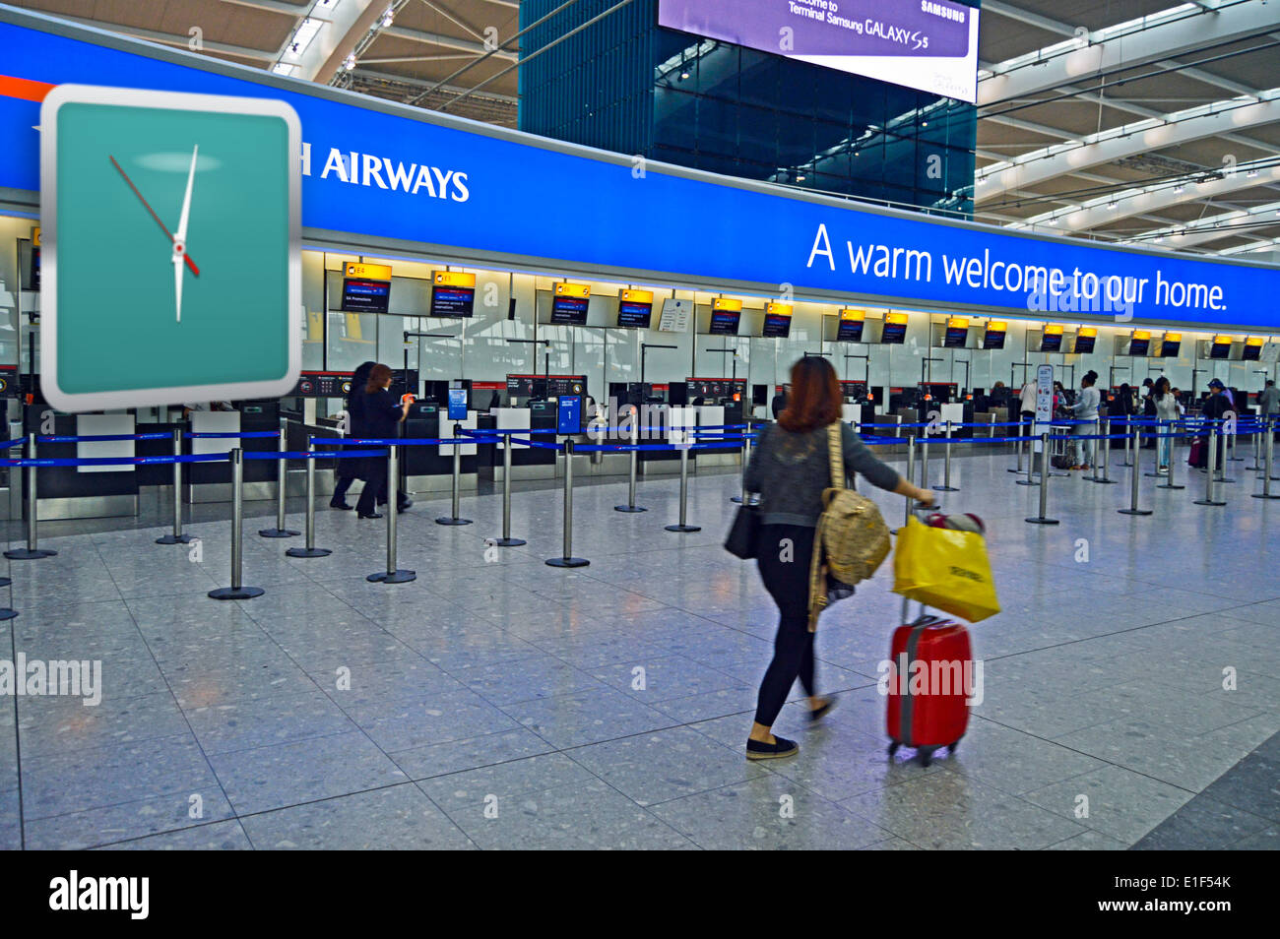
6:01:53
